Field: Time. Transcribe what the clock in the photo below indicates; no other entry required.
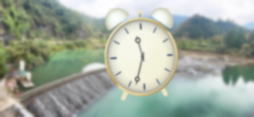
11:33
